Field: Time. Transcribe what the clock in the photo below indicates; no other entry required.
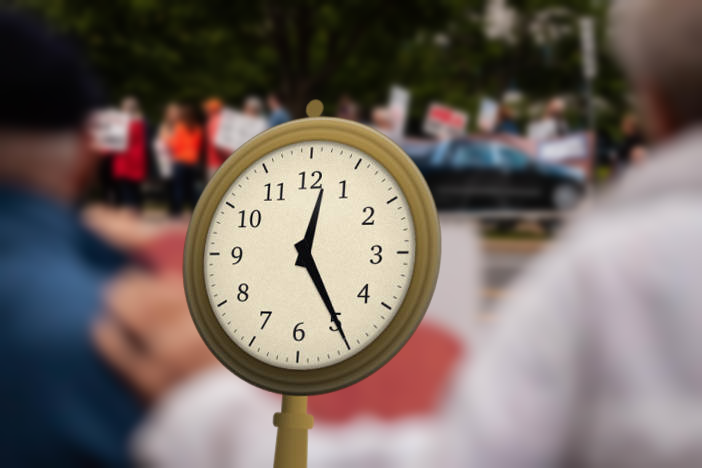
12:25
